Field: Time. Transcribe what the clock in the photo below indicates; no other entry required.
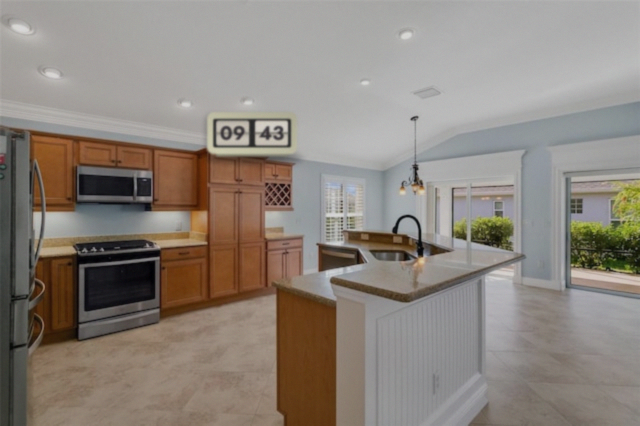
9:43
